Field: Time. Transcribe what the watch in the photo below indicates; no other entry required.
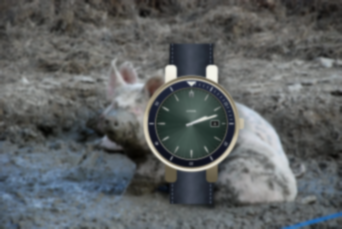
2:12
